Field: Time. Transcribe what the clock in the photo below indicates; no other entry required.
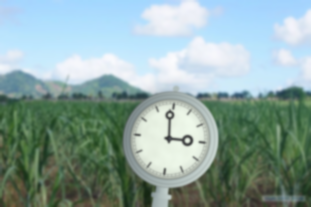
2:59
